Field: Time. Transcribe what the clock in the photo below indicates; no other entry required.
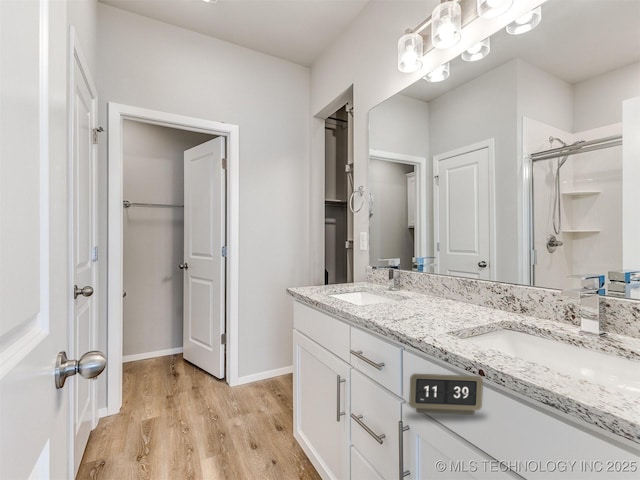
11:39
